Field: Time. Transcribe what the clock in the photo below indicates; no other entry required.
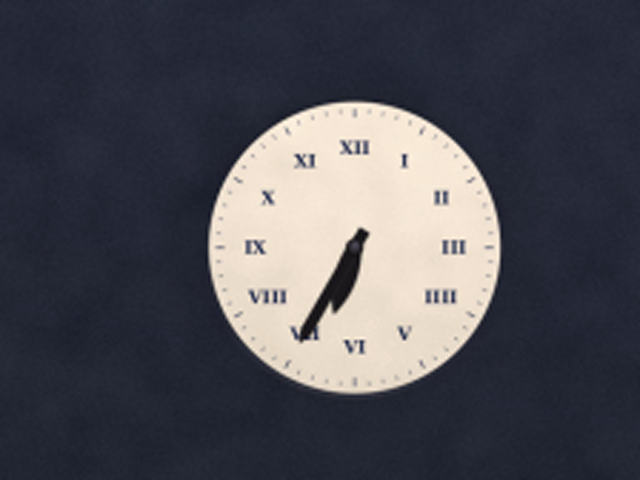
6:35
